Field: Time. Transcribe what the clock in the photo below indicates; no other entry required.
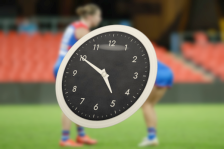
4:50
